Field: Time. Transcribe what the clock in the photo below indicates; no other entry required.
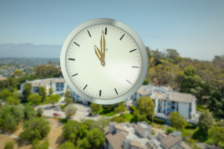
10:59
